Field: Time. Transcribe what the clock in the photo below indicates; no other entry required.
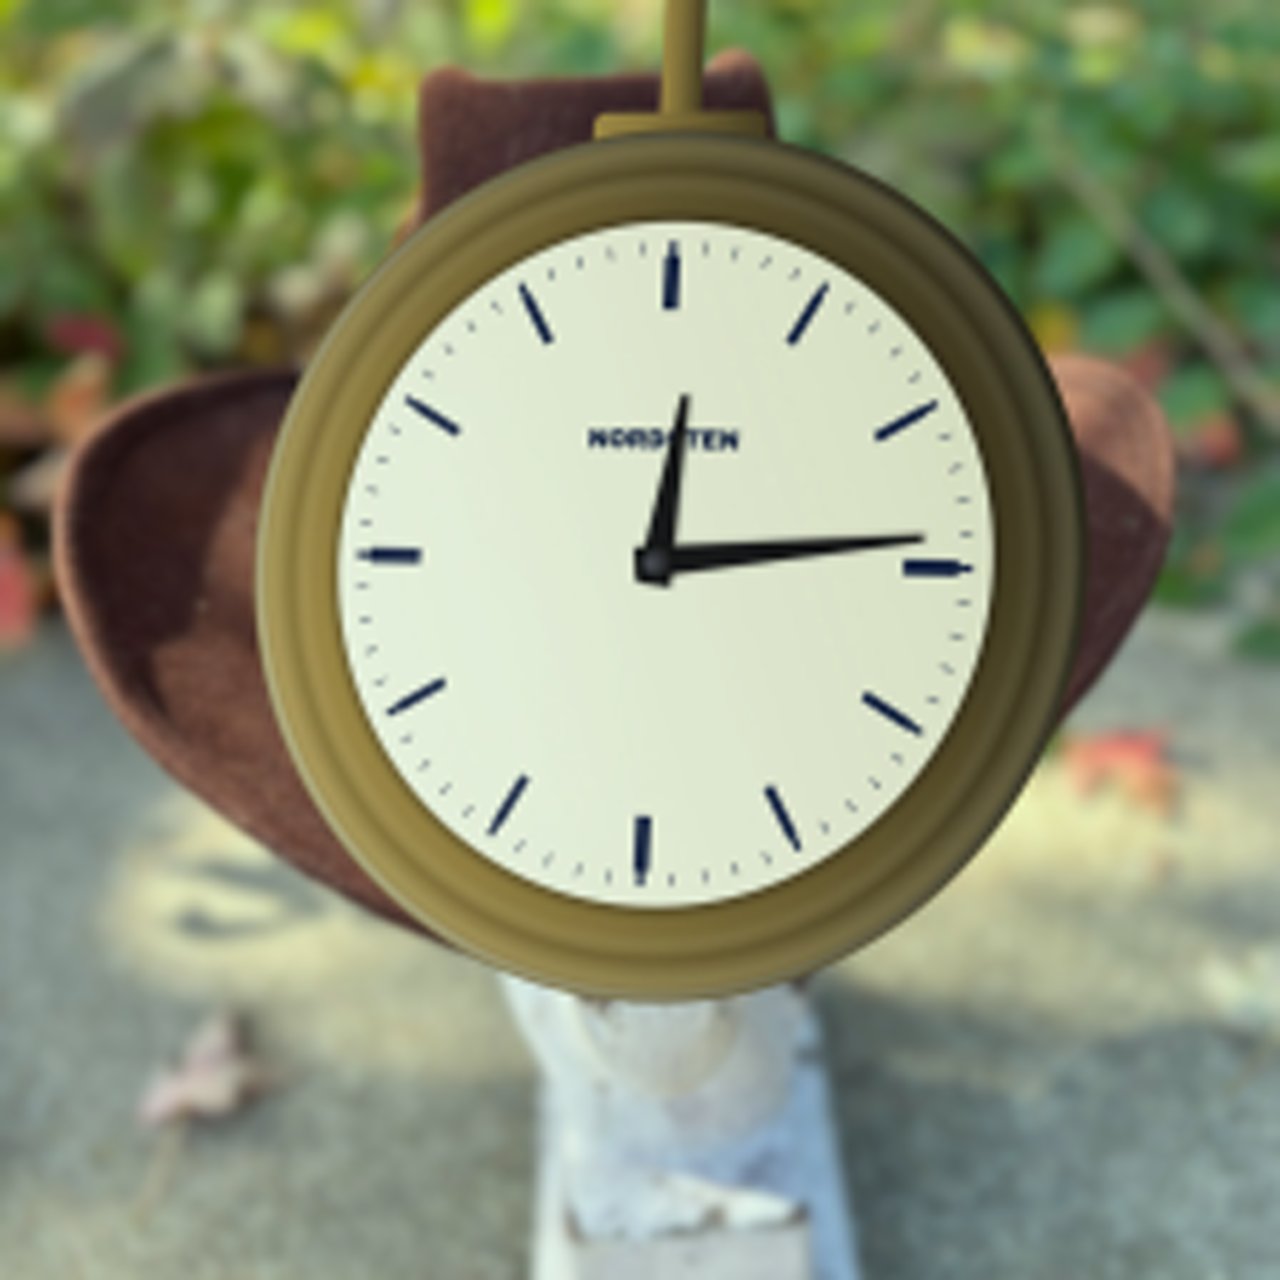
12:14
